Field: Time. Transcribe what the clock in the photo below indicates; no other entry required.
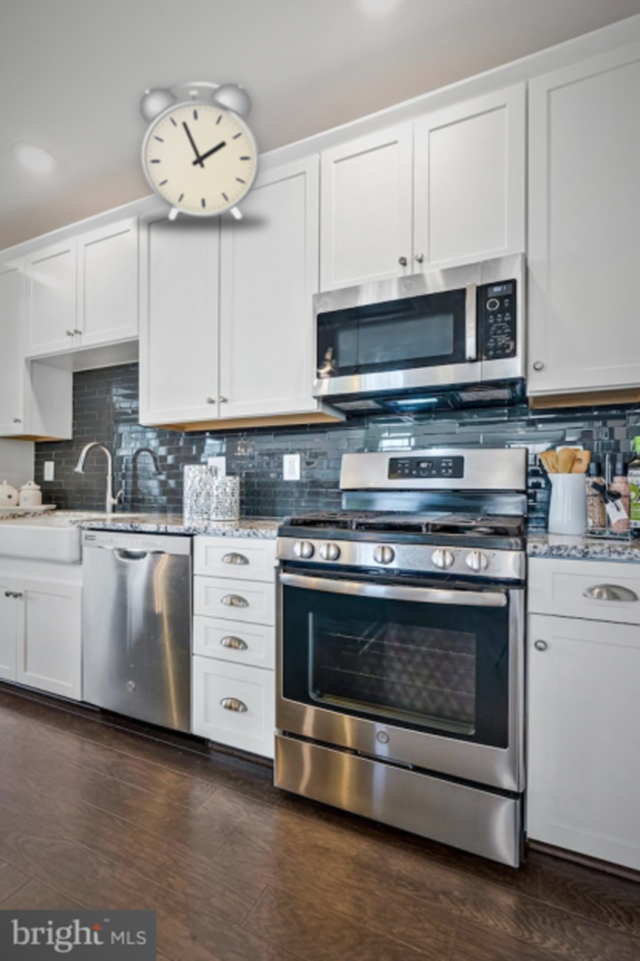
1:57
